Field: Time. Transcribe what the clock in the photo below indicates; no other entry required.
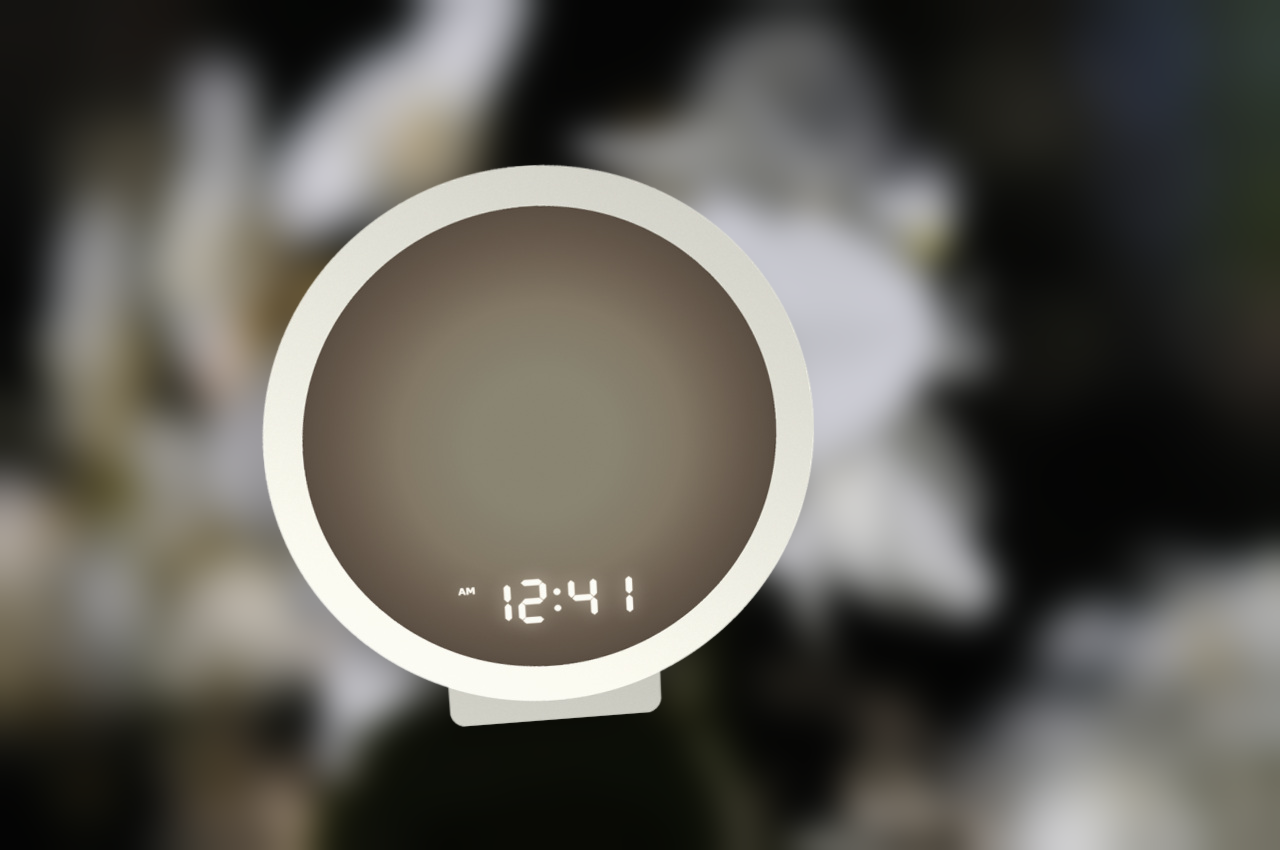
12:41
